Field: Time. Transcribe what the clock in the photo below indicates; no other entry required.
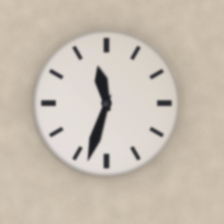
11:33
